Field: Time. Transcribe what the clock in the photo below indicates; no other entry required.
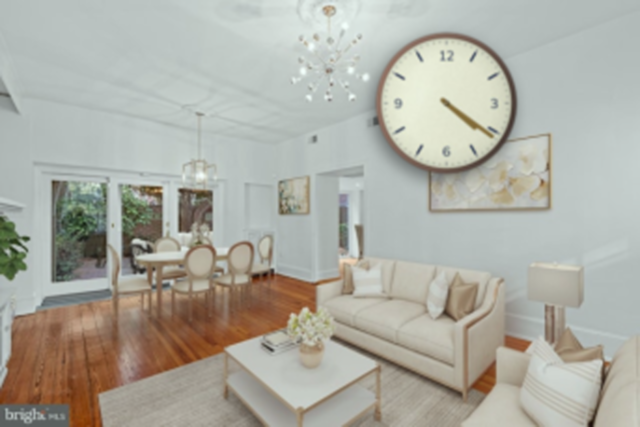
4:21
